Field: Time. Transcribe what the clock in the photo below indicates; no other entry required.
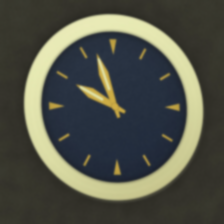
9:57
